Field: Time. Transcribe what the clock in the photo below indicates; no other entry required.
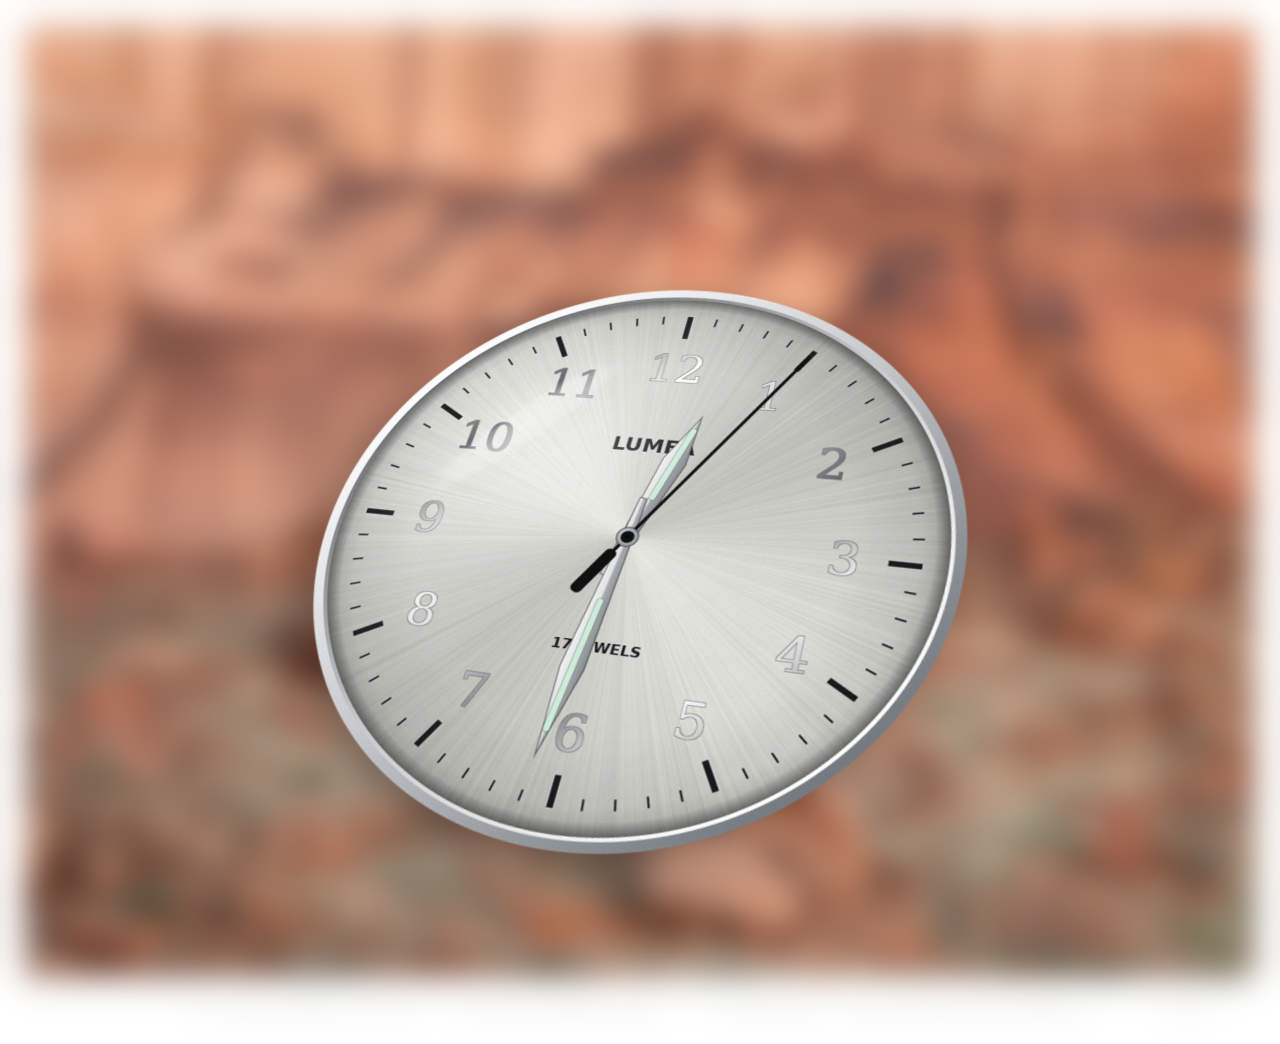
12:31:05
